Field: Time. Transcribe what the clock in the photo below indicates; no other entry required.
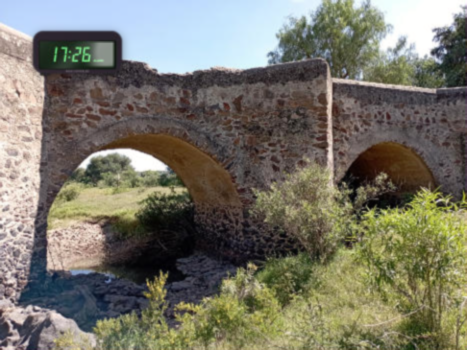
17:26
